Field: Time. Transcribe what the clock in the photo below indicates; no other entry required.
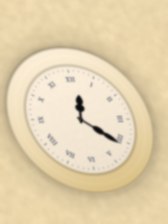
12:21
